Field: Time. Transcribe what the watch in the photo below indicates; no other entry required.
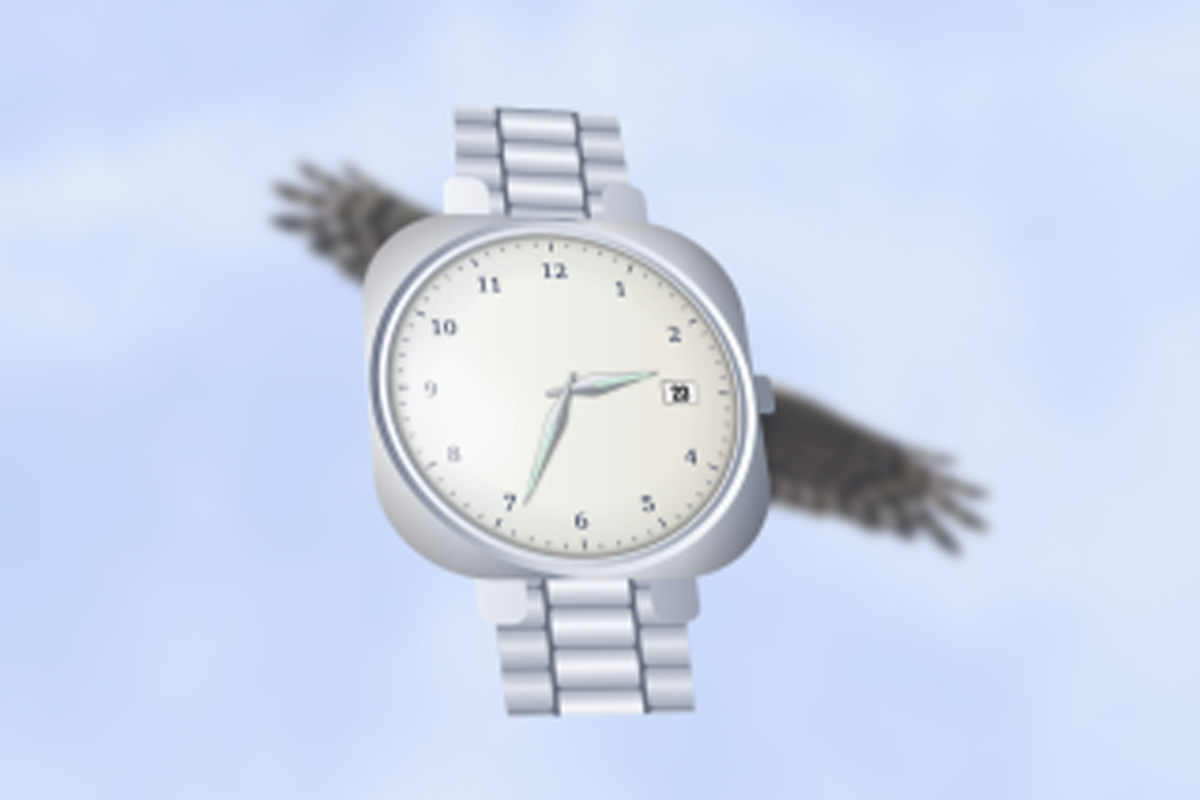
2:34
